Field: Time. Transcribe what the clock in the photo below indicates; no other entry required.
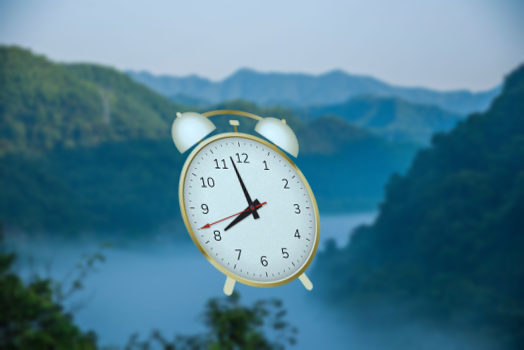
7:57:42
